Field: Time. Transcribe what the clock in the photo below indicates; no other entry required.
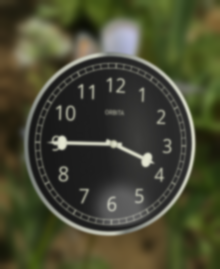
3:45
